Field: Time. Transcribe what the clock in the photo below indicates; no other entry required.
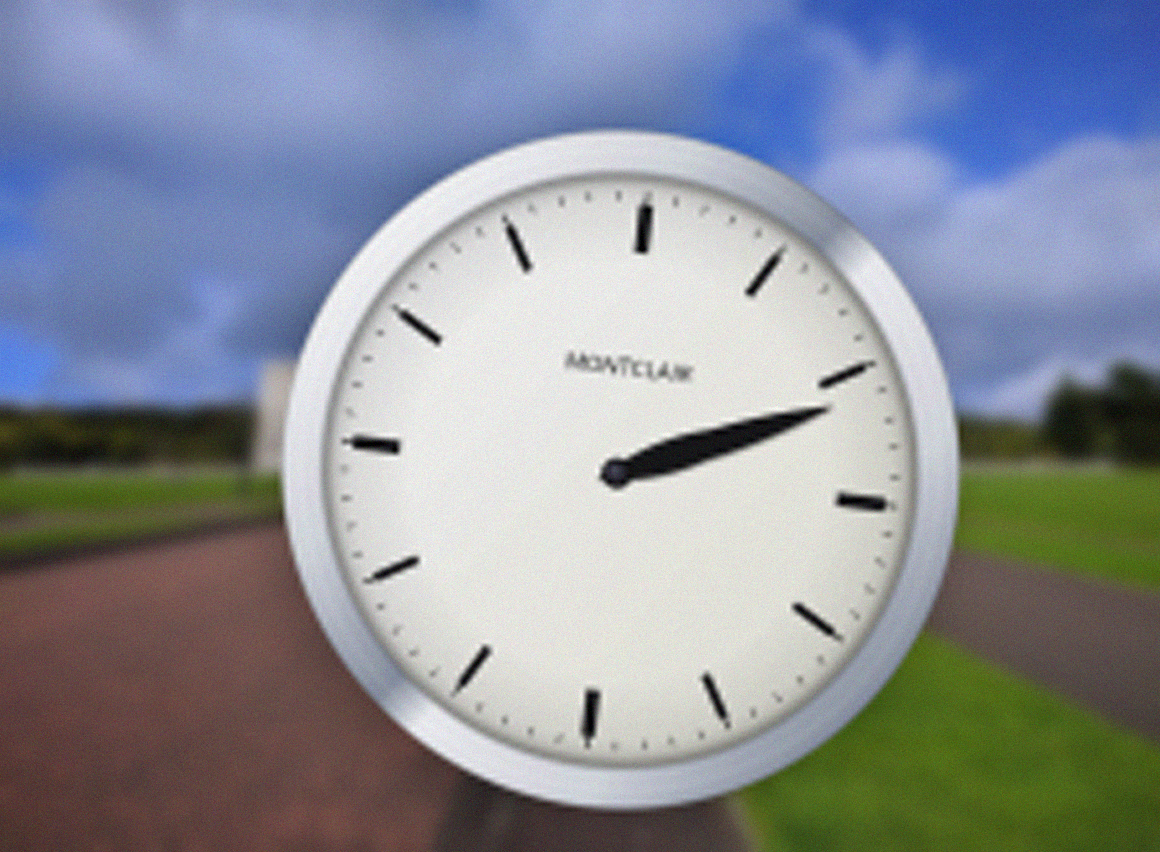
2:11
